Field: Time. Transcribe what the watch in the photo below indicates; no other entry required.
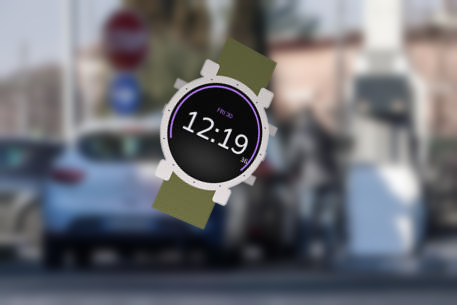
12:19
